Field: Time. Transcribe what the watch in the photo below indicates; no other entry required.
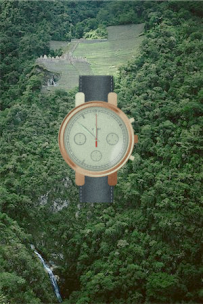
11:52
